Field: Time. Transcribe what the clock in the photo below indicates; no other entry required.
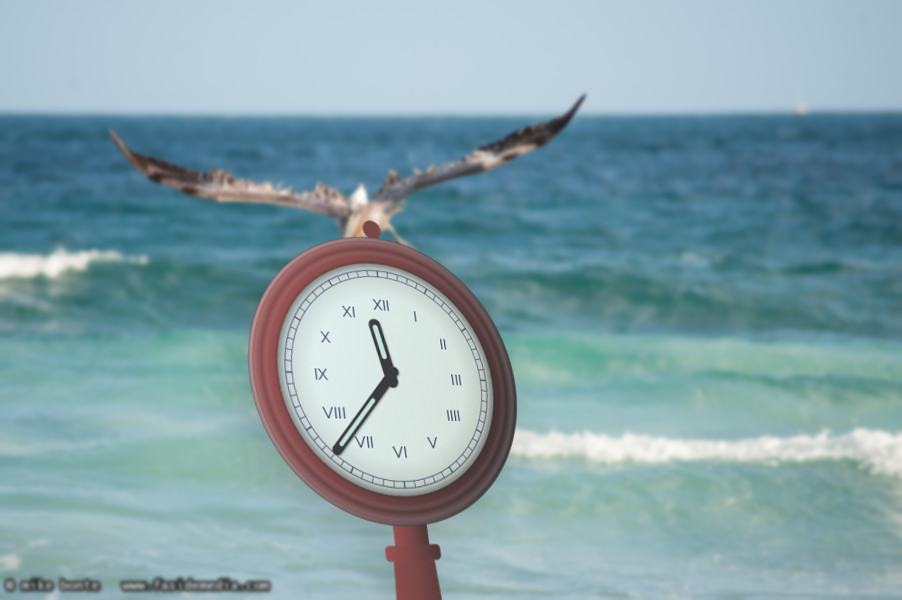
11:37
